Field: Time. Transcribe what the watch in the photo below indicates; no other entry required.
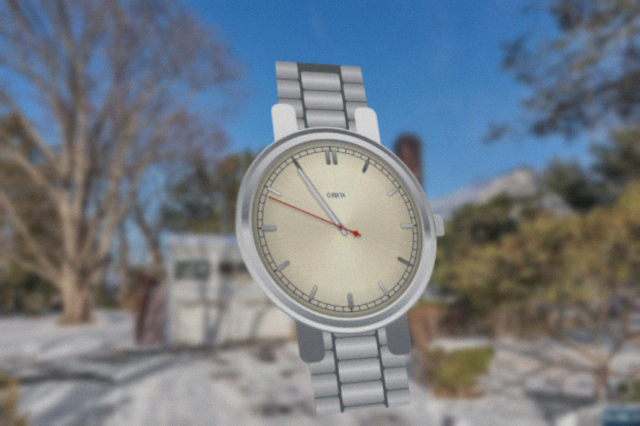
10:54:49
